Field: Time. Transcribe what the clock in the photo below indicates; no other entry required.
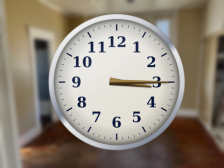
3:15
